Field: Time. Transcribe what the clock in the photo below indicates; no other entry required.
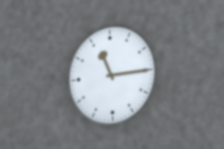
11:15
